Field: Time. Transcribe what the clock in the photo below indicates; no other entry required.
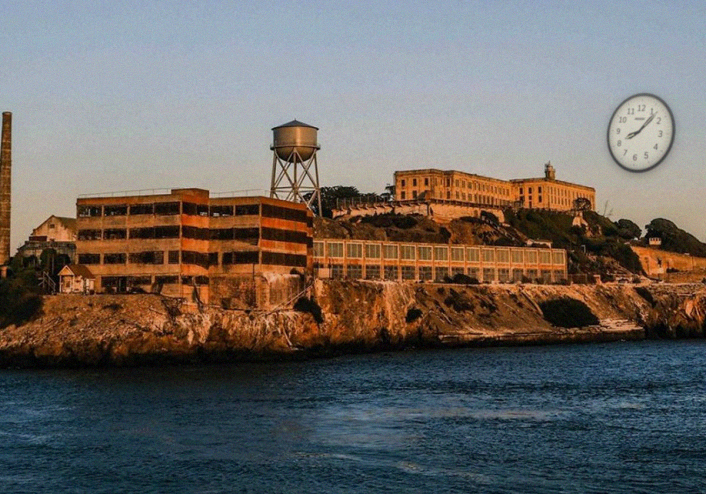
8:07
